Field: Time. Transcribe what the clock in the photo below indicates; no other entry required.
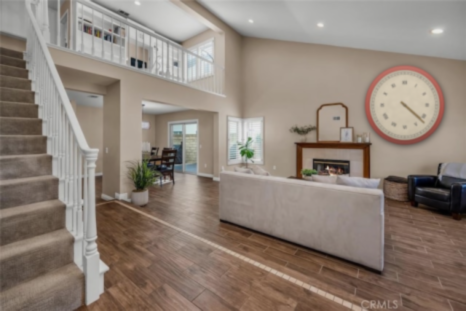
4:22
